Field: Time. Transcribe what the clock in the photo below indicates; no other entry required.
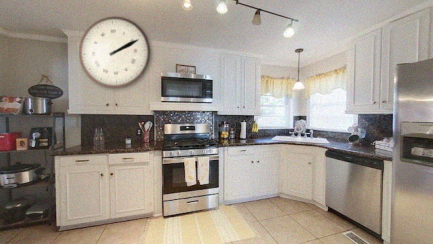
2:11
